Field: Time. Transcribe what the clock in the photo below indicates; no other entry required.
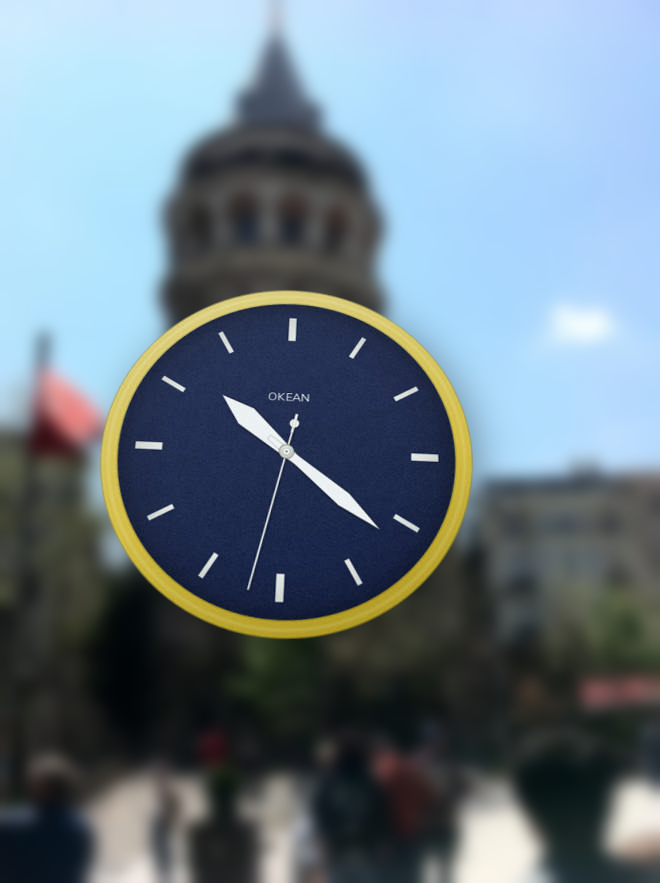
10:21:32
